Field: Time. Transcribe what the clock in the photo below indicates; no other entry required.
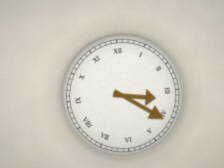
3:21
